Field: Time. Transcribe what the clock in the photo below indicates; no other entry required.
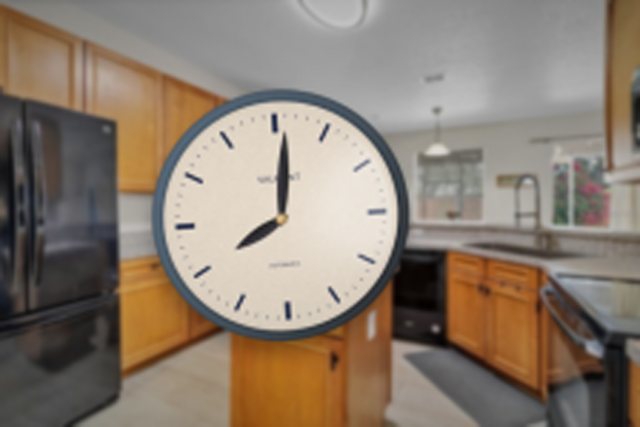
8:01
